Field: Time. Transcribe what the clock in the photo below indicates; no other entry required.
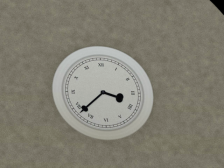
3:38
